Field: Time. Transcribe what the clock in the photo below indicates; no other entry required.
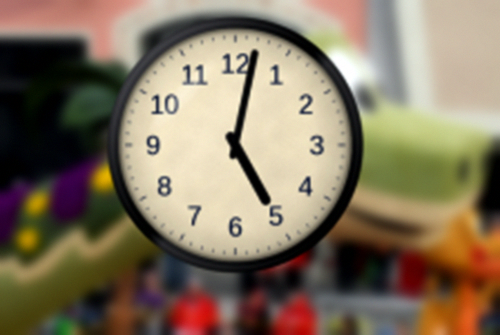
5:02
